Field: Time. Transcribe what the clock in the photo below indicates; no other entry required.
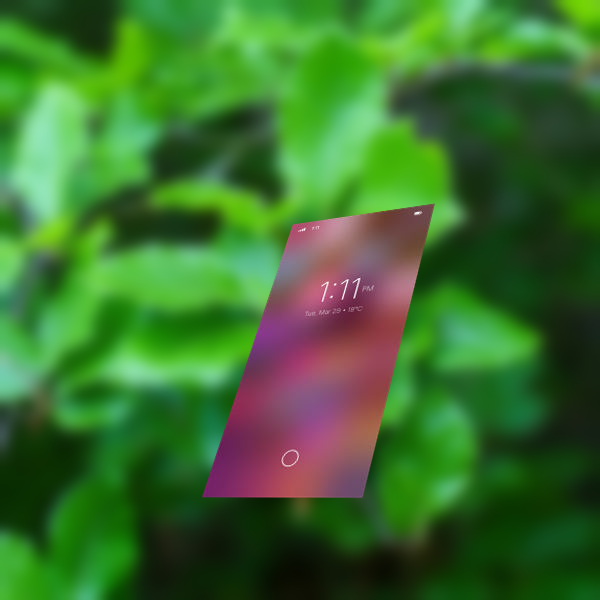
1:11
